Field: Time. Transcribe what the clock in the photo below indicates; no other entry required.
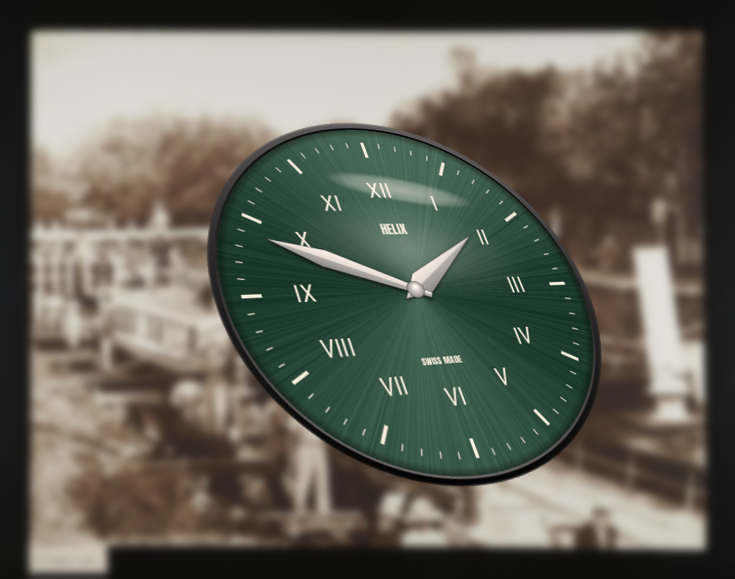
1:49
